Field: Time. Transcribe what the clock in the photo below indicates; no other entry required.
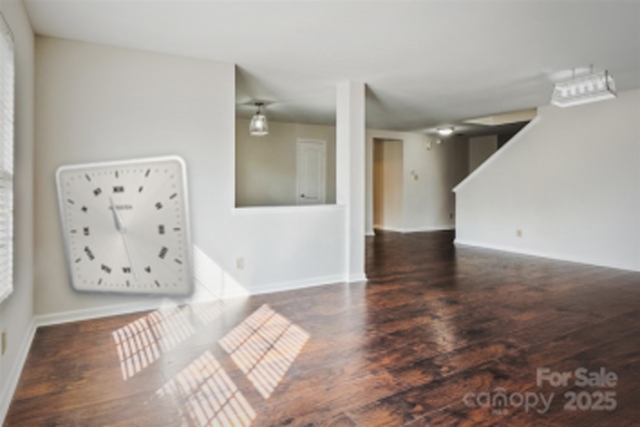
11:28
